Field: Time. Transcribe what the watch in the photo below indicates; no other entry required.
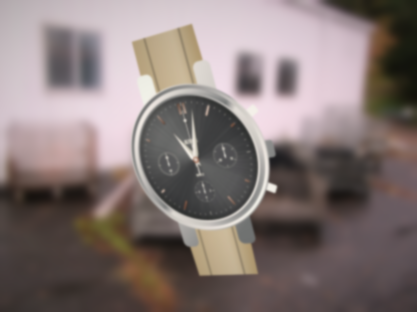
11:02
